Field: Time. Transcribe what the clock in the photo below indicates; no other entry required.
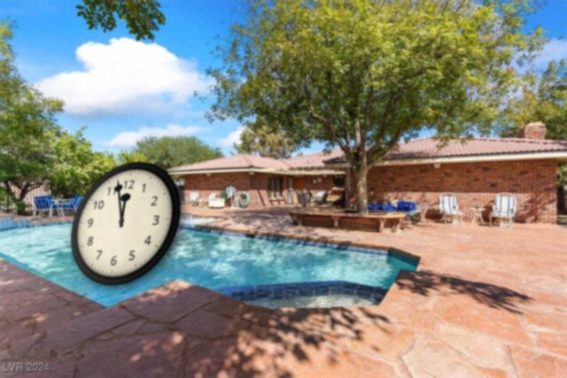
11:57
